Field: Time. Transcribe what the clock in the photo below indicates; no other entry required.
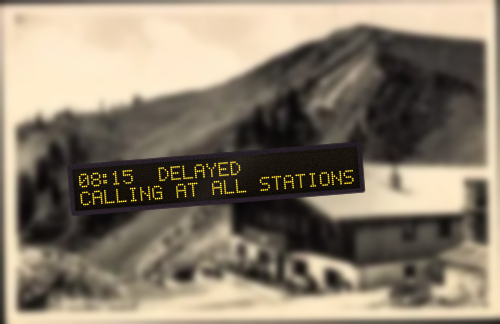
8:15
